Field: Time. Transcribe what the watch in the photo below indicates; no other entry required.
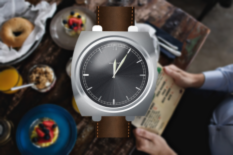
12:05
